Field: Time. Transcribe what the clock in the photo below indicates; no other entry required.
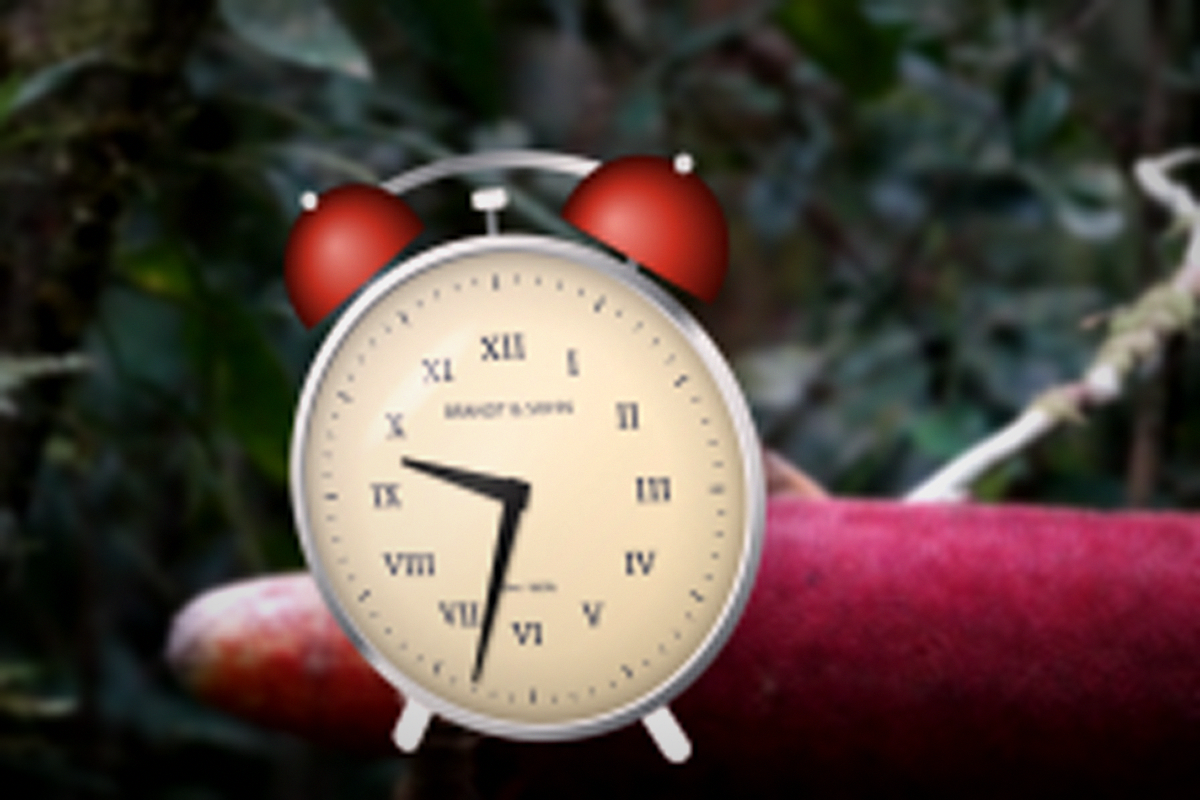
9:33
